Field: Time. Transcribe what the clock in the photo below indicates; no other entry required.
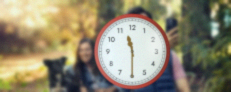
11:30
